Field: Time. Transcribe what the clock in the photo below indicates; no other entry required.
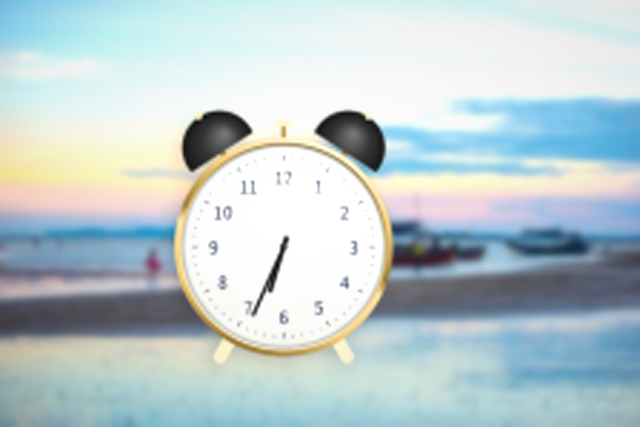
6:34
